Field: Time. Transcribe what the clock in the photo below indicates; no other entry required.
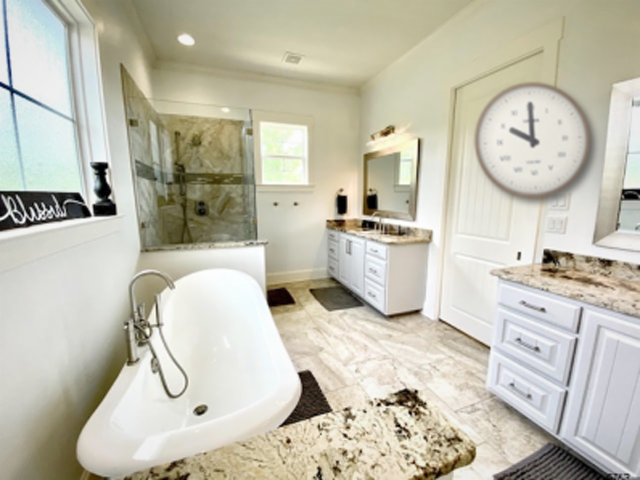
10:00
